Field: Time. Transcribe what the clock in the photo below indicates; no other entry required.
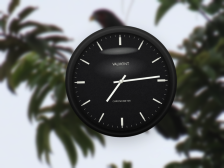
7:14
